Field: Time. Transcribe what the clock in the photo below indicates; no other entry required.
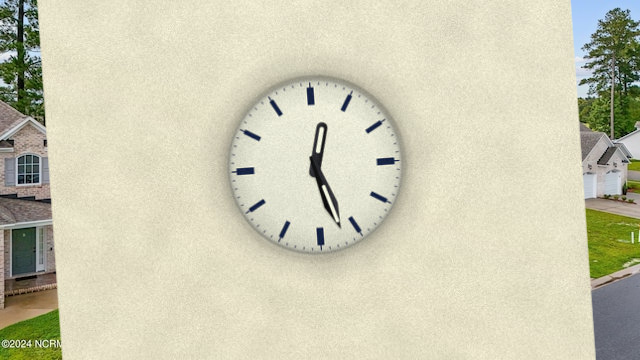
12:27
